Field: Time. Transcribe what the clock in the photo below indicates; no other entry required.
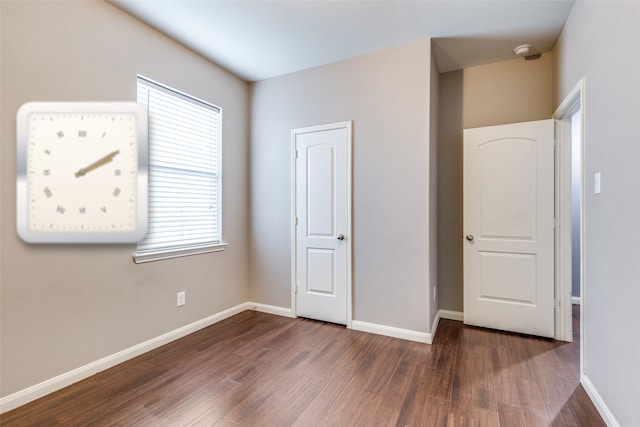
2:10
